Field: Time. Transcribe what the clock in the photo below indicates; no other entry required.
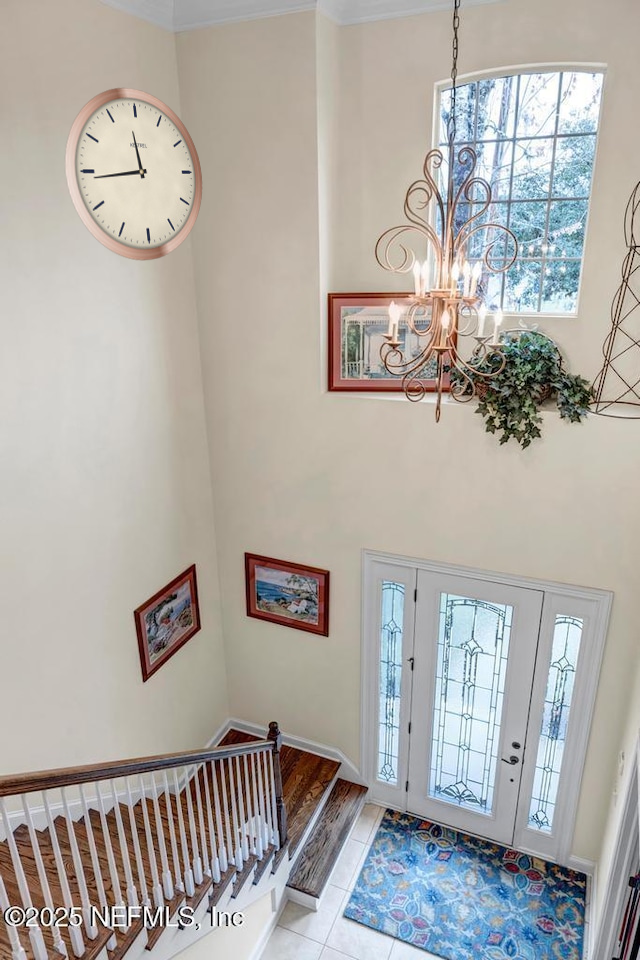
11:44
